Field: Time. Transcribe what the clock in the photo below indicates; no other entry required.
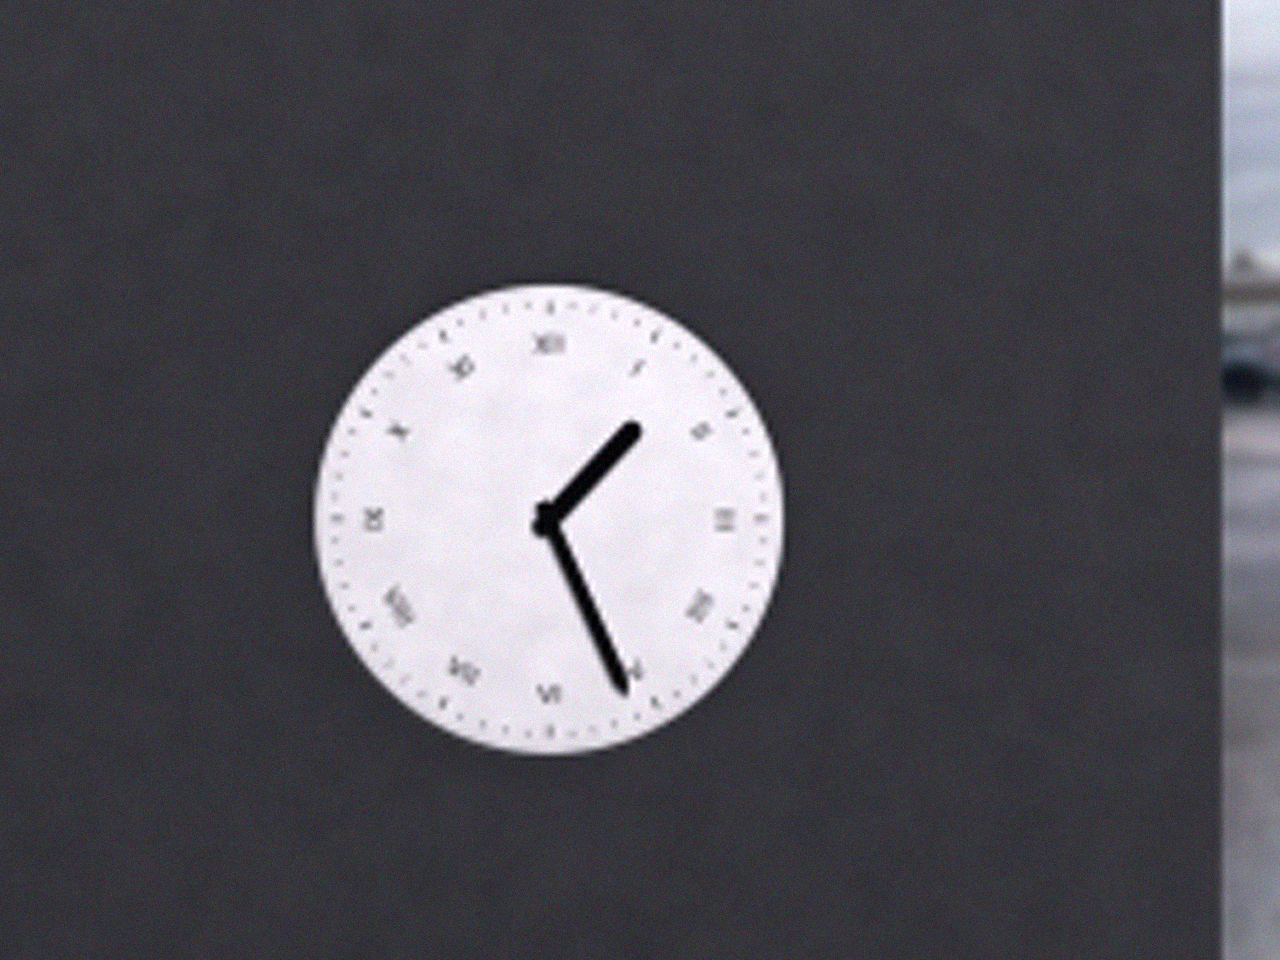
1:26
